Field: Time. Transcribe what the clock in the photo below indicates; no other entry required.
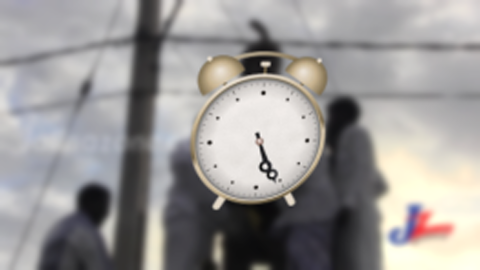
5:26
